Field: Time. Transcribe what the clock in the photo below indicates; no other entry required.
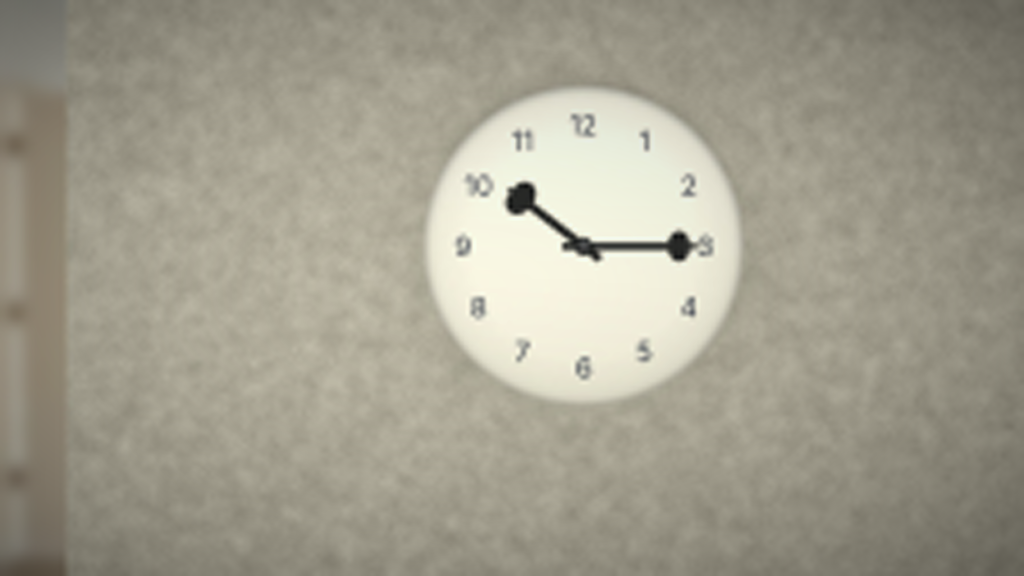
10:15
